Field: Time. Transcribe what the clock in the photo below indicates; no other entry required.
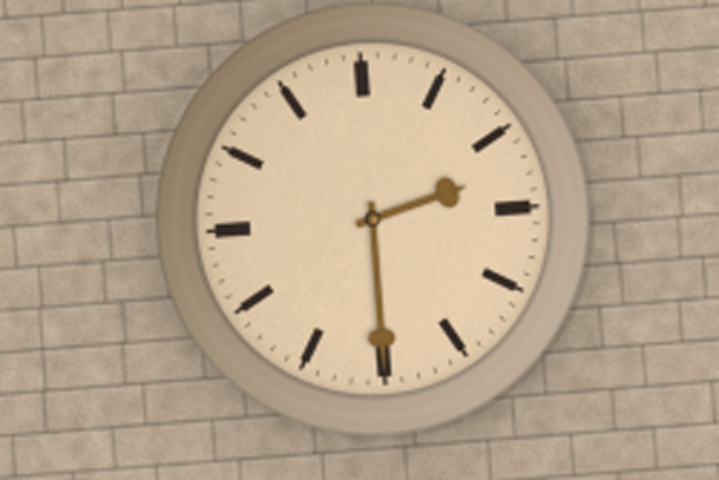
2:30
